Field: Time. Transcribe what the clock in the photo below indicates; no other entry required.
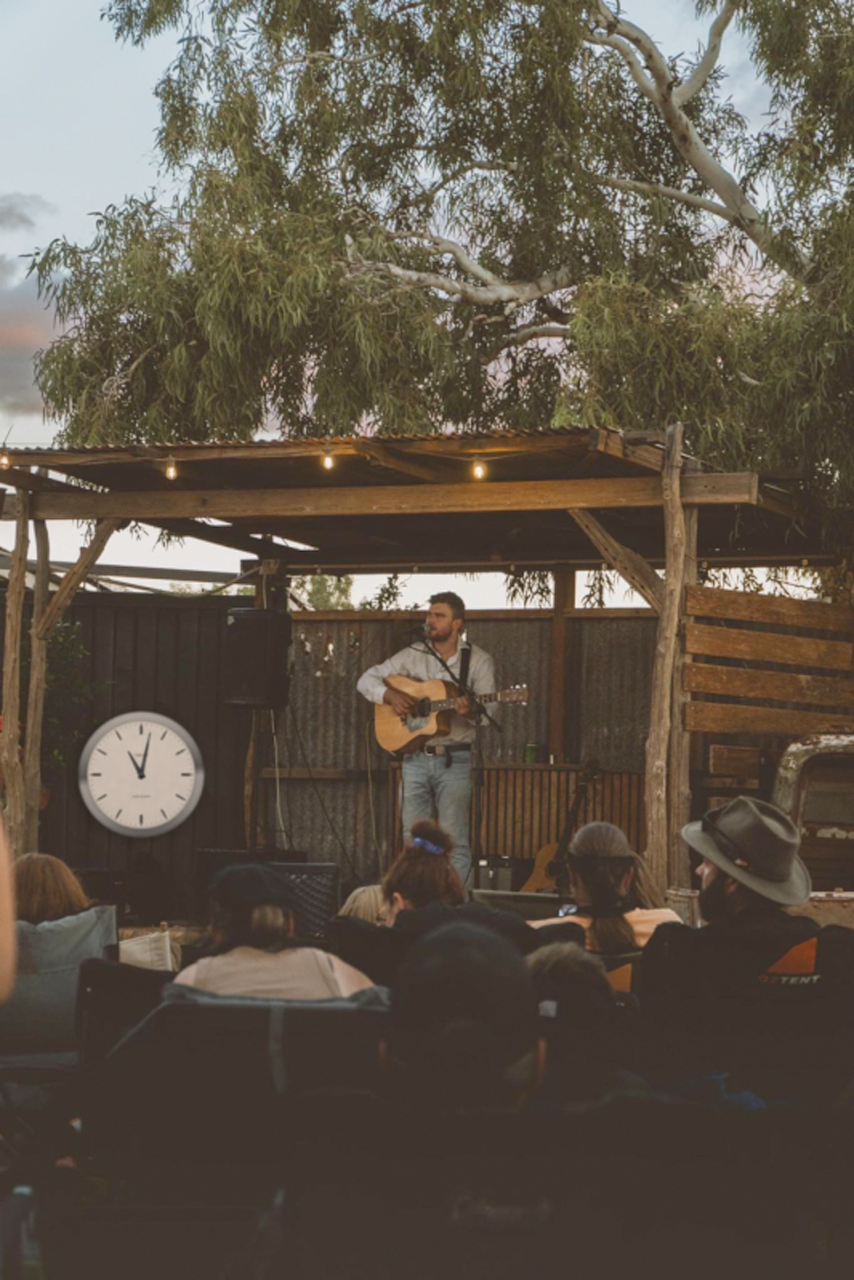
11:02
